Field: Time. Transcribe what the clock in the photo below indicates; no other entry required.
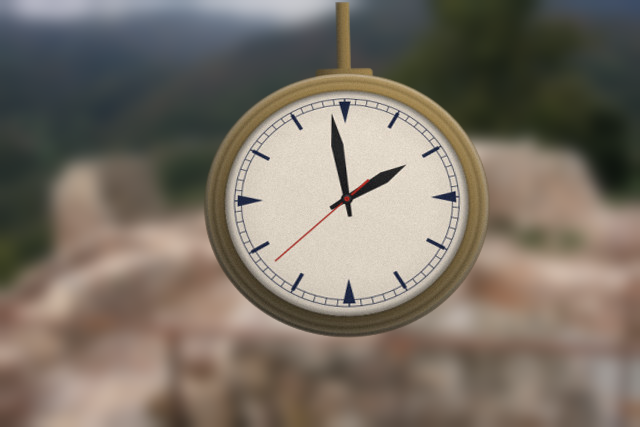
1:58:38
